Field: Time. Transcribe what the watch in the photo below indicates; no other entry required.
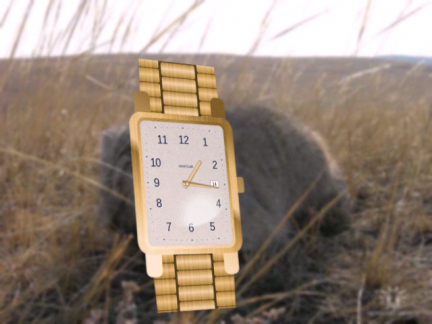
1:16
